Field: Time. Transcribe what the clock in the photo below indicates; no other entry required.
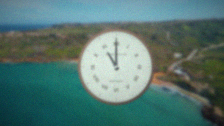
11:00
